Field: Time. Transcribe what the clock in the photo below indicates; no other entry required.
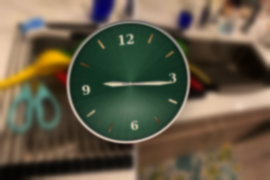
9:16
